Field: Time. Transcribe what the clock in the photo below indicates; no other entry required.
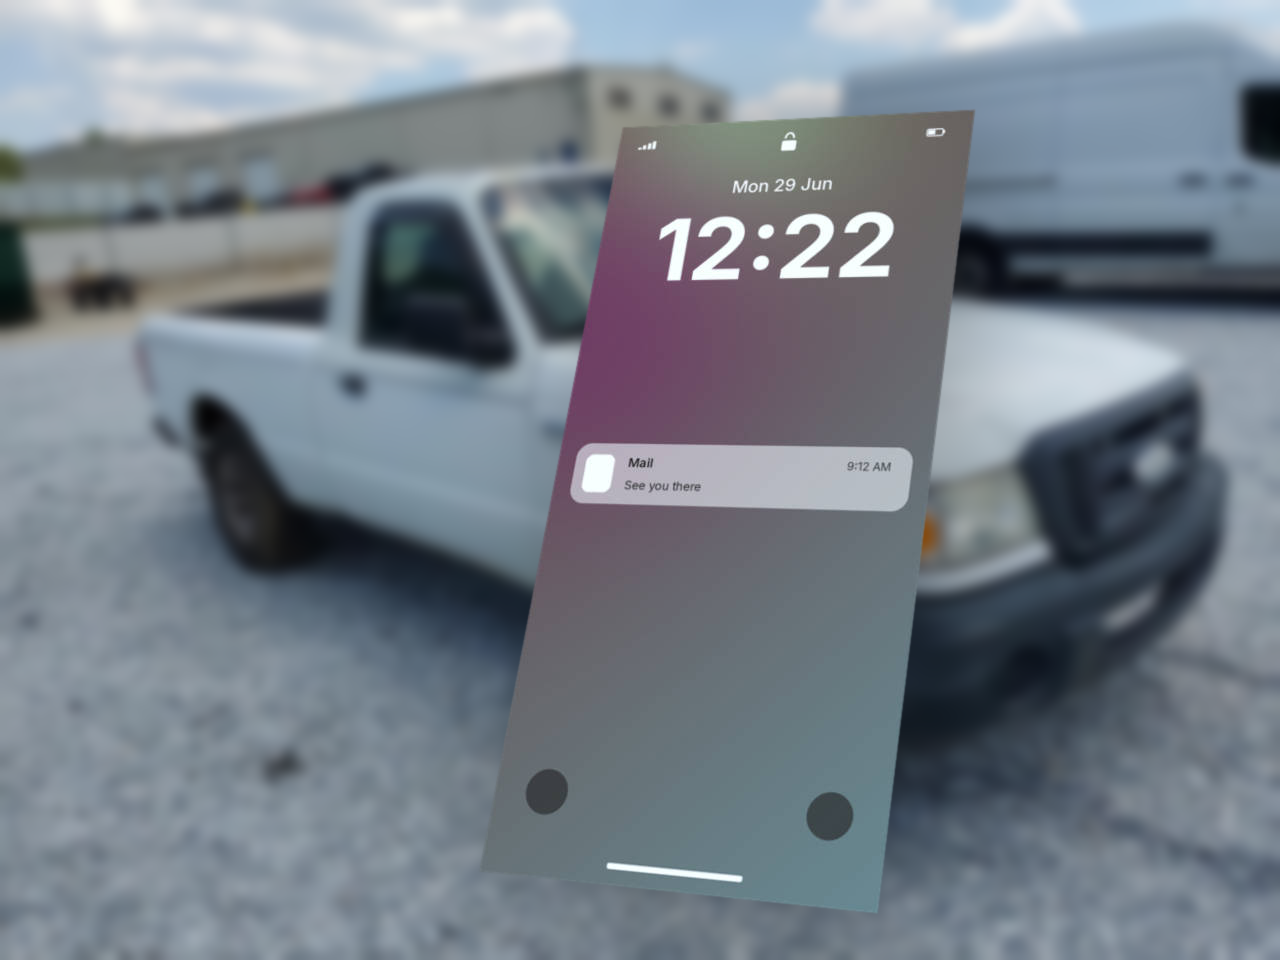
12:22
